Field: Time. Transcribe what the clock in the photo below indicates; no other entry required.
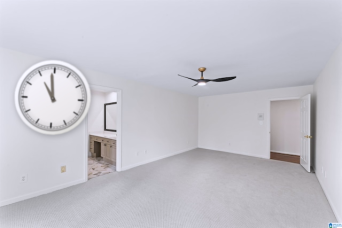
10:59
